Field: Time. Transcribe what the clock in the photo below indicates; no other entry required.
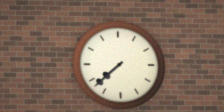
7:38
